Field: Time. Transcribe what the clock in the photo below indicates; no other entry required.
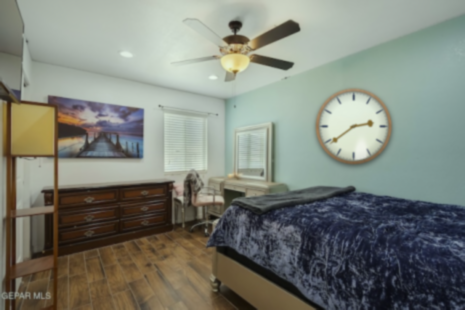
2:39
